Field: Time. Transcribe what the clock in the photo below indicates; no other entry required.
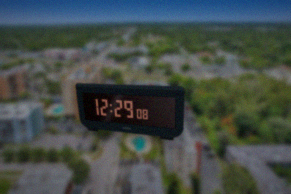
12:29:08
